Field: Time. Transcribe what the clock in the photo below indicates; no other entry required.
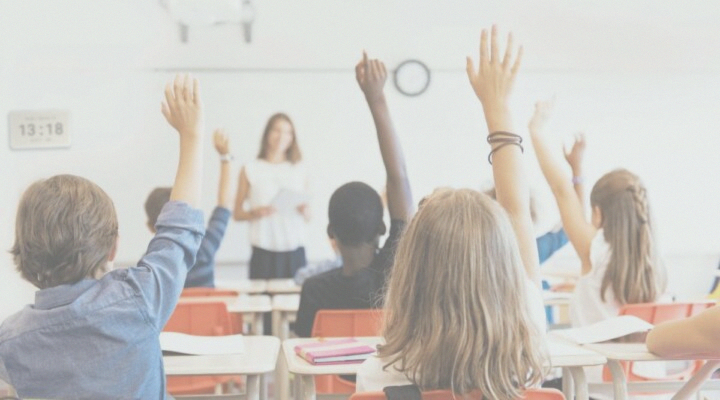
13:18
